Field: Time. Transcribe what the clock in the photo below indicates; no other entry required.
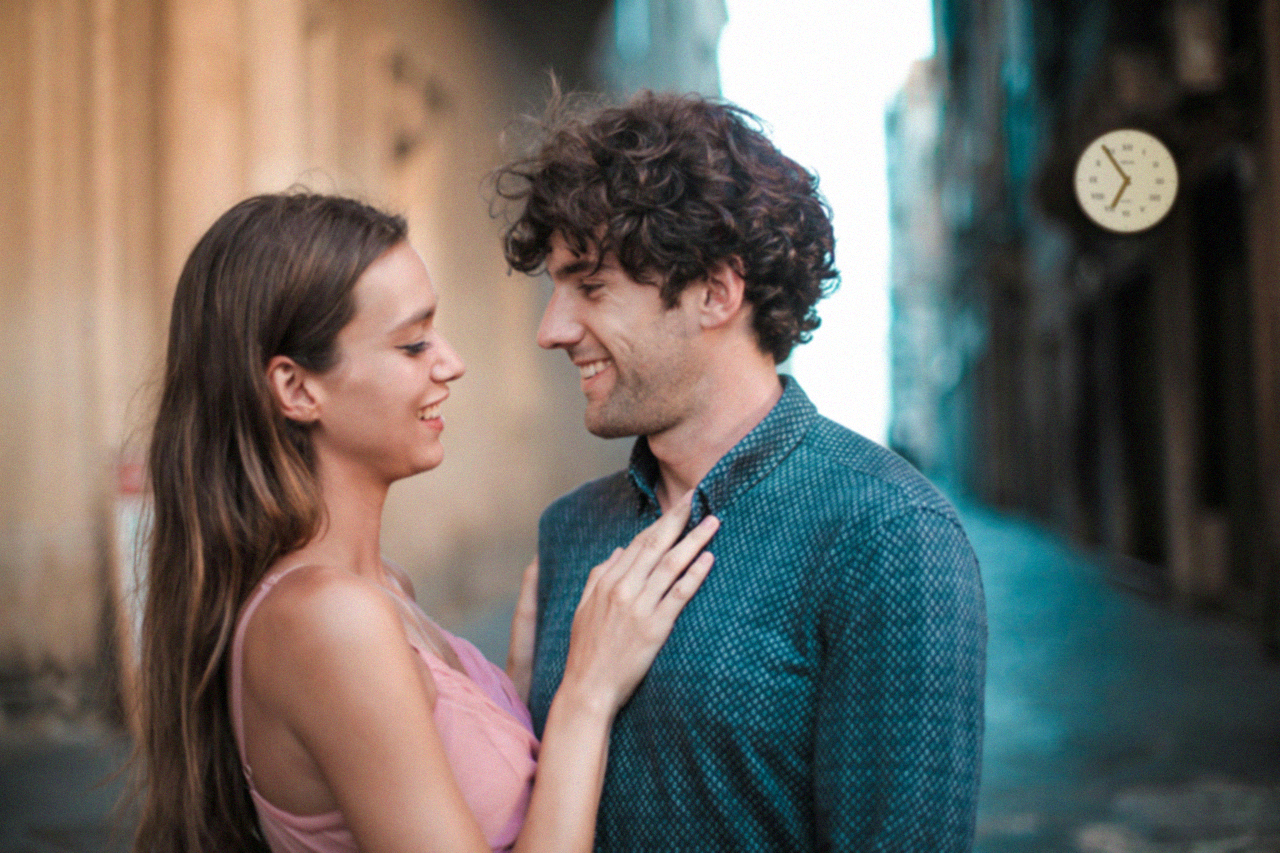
6:54
